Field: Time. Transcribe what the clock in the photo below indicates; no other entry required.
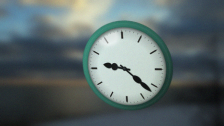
9:22
